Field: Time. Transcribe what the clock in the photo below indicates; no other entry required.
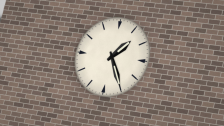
1:25
